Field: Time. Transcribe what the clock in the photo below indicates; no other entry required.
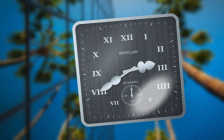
2:40
